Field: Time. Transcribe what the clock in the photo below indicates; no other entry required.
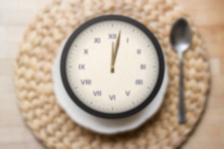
12:02
